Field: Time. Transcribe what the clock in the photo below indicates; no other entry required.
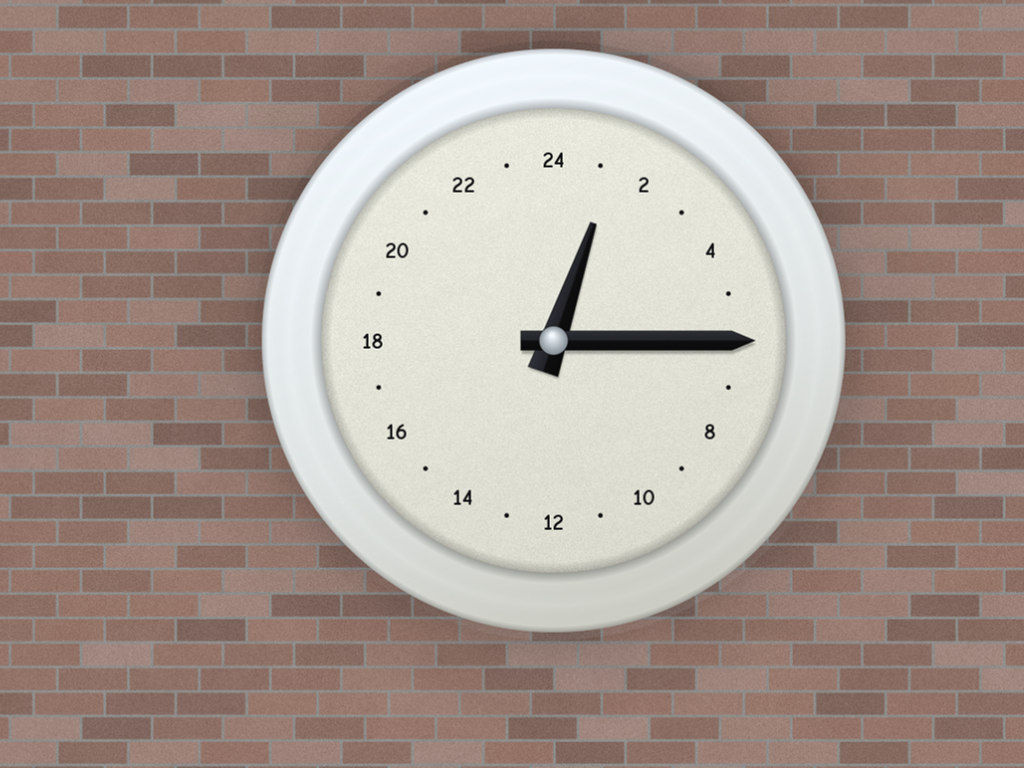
1:15
